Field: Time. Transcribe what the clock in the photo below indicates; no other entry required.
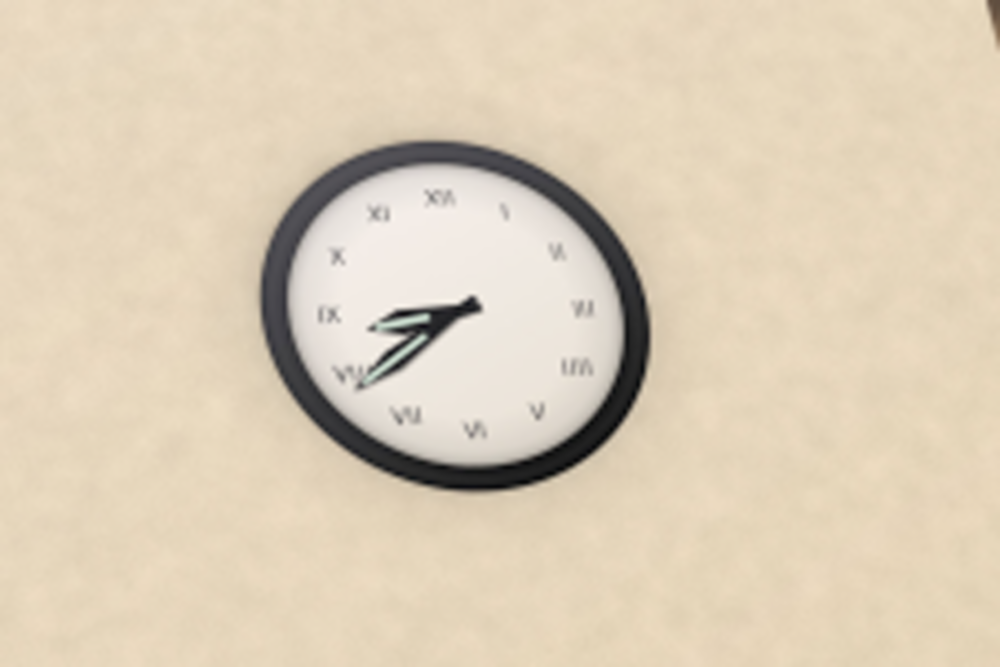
8:39
